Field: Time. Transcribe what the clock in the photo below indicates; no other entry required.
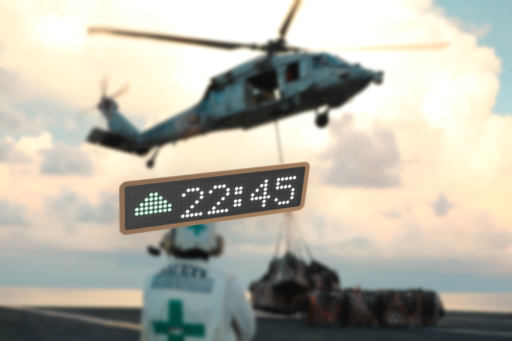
22:45
